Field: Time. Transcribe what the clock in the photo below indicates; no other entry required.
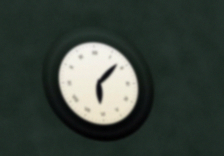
6:08
